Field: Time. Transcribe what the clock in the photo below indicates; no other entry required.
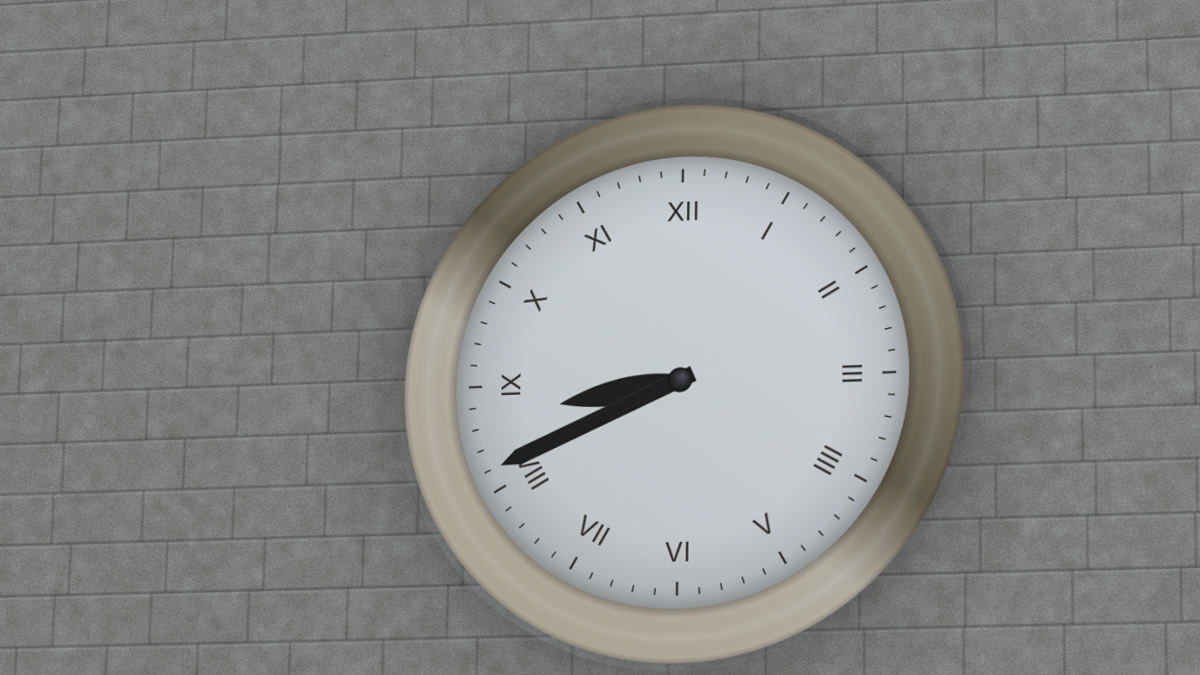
8:41
